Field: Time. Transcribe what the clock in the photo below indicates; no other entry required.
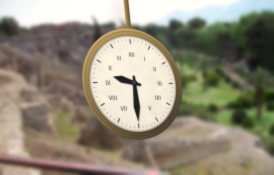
9:30
